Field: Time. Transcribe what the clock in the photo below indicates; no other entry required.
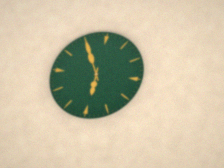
5:55
